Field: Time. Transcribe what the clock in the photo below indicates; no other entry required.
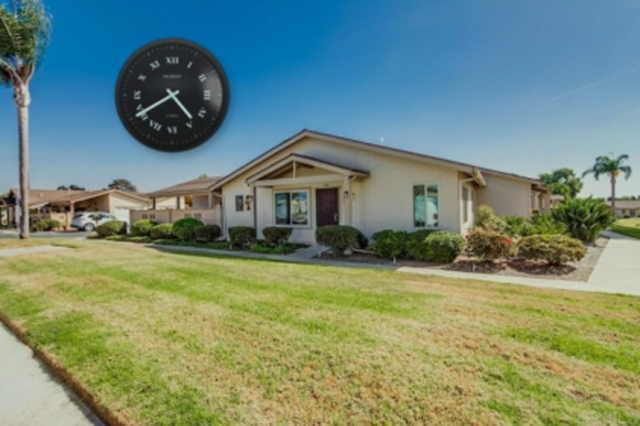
4:40
